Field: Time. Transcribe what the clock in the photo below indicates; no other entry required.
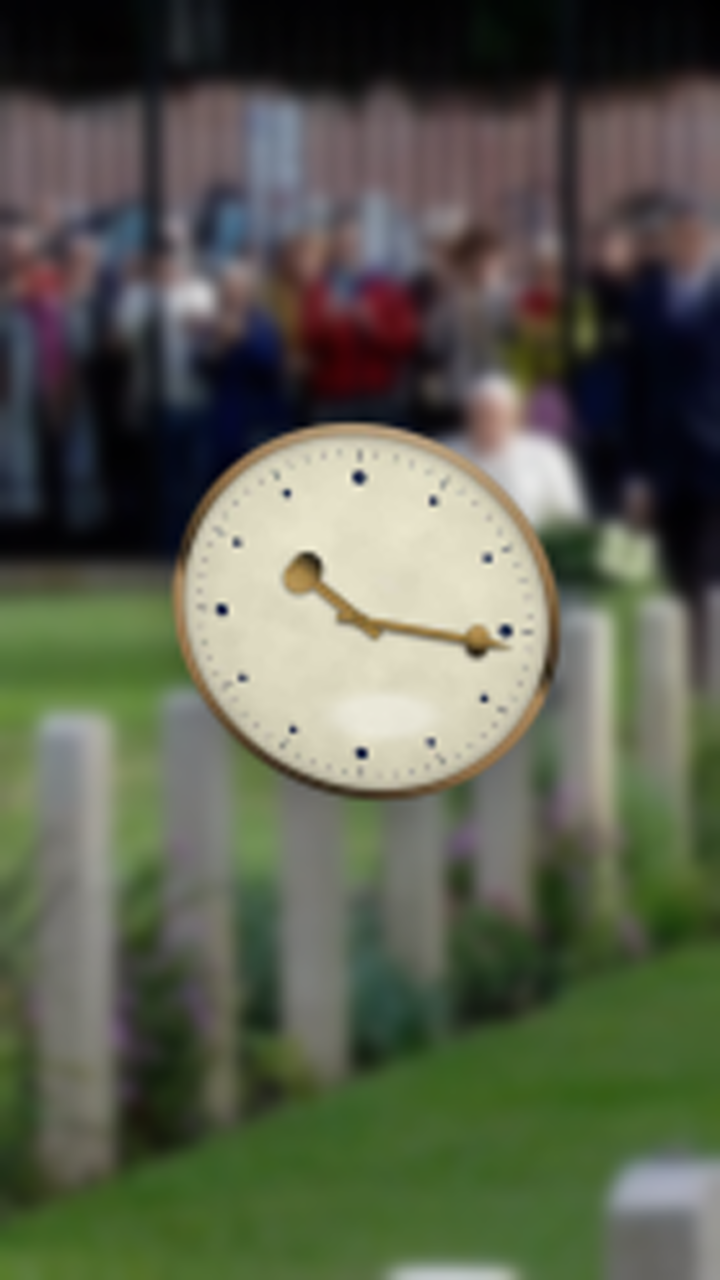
10:16
